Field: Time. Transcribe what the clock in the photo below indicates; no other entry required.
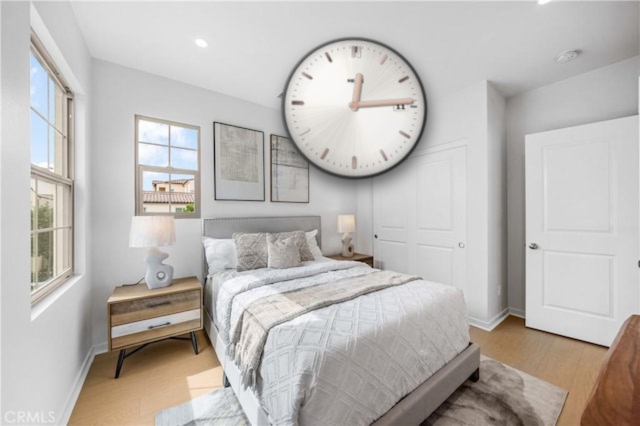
12:14
